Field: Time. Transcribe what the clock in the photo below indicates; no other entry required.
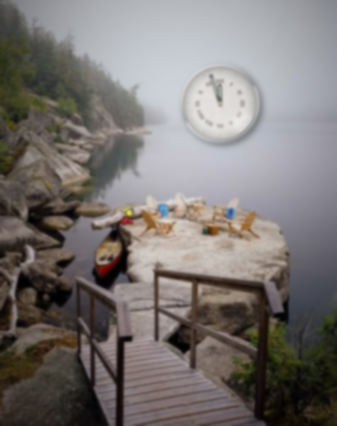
11:57
